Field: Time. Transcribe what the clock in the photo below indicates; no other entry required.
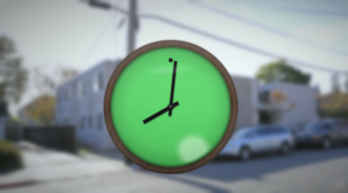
8:01
